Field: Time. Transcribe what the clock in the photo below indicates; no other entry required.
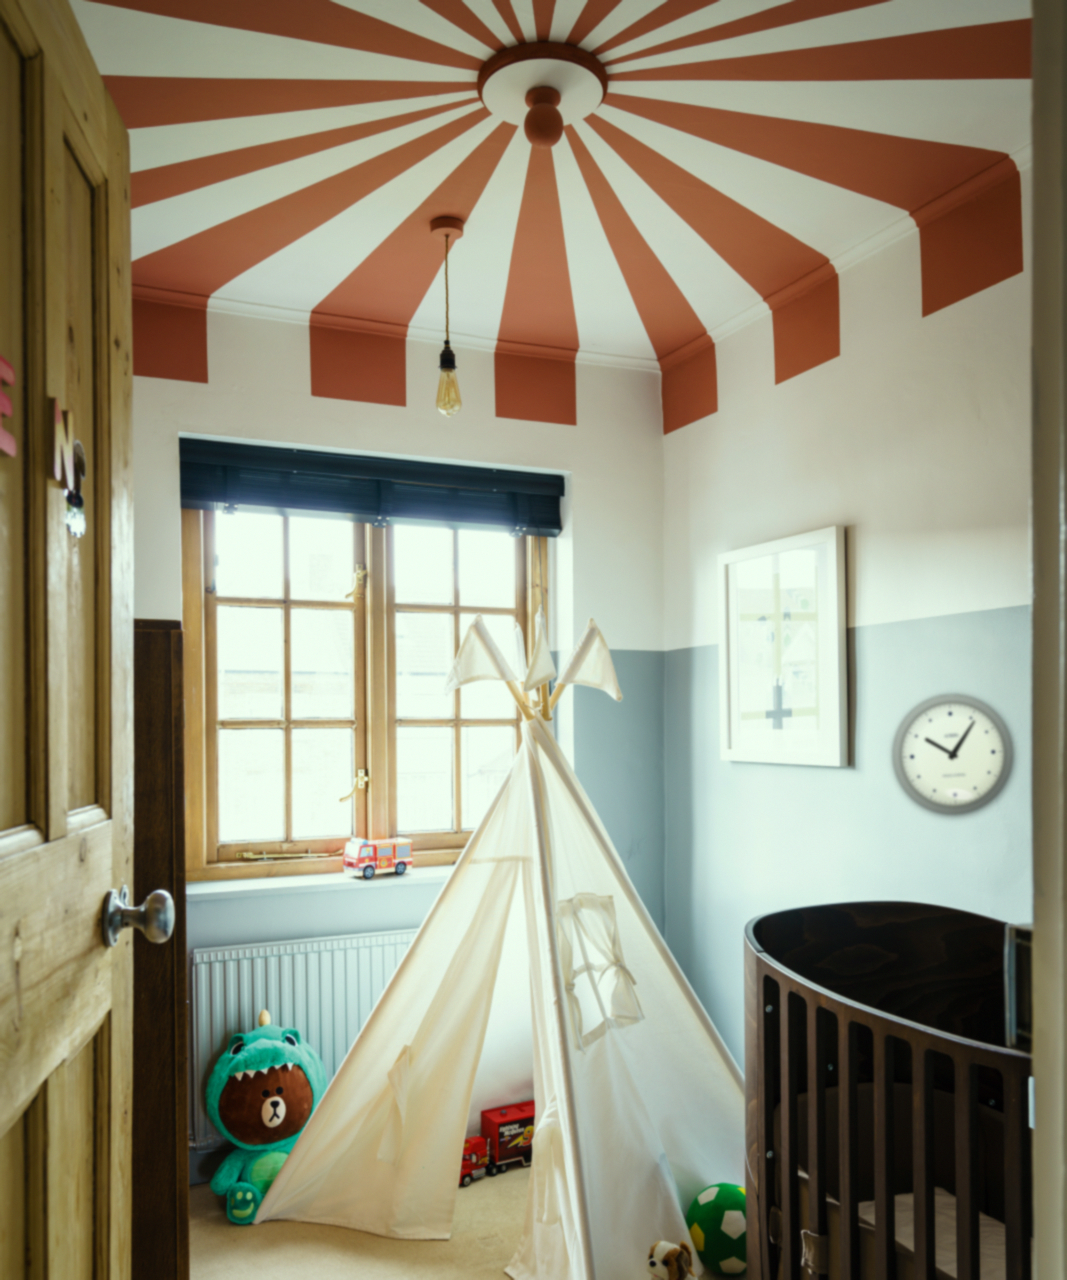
10:06
